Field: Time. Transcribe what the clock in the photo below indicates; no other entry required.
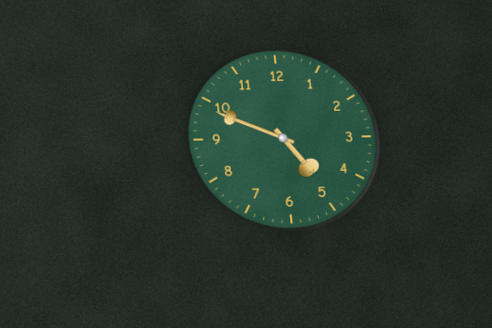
4:49
